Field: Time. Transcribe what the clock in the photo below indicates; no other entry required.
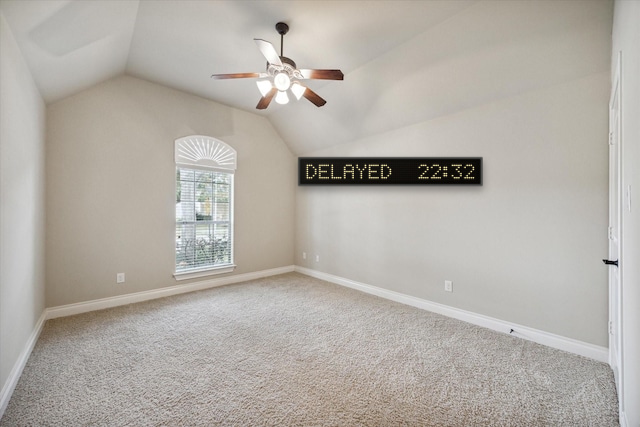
22:32
